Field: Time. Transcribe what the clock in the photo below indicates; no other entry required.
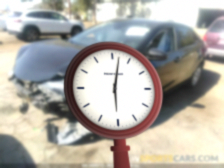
6:02
